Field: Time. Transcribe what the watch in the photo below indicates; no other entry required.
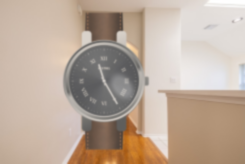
11:25
